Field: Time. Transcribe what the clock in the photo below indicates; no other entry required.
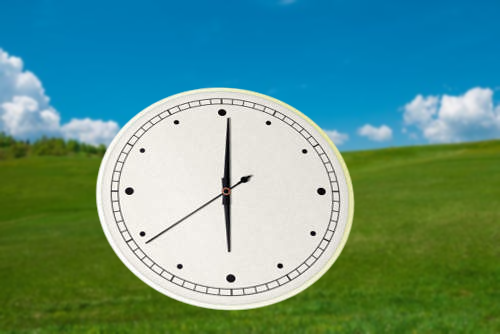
6:00:39
